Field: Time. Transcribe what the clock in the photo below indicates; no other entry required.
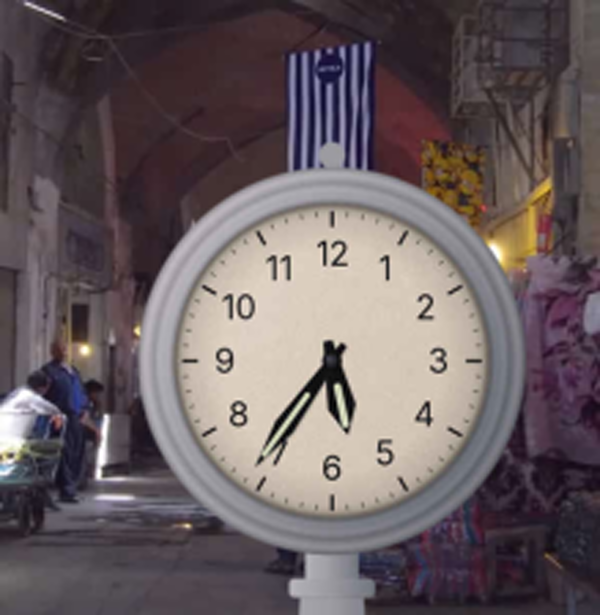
5:36
